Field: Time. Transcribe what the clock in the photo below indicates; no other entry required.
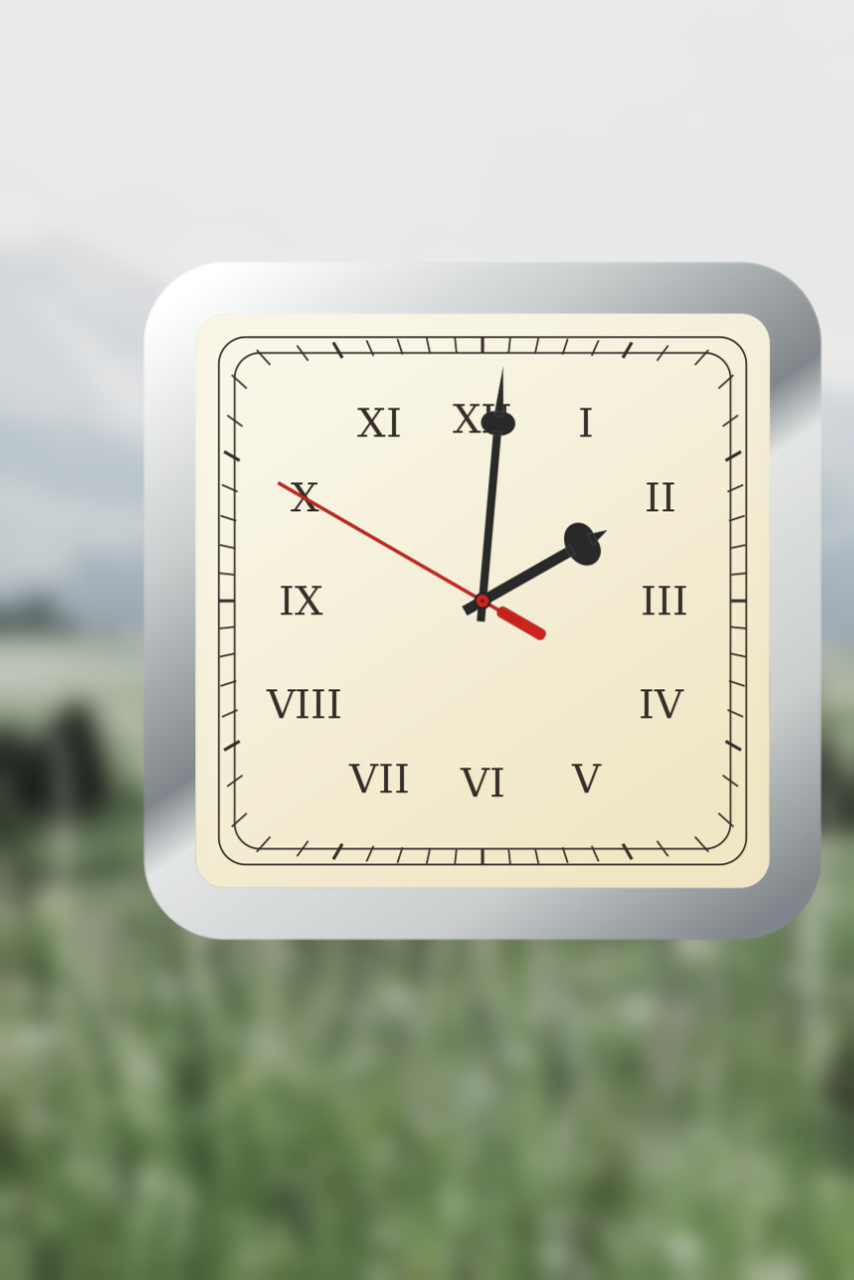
2:00:50
